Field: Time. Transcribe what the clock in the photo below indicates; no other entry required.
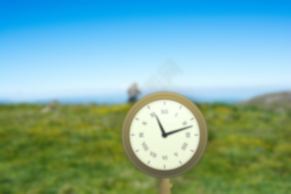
11:12
